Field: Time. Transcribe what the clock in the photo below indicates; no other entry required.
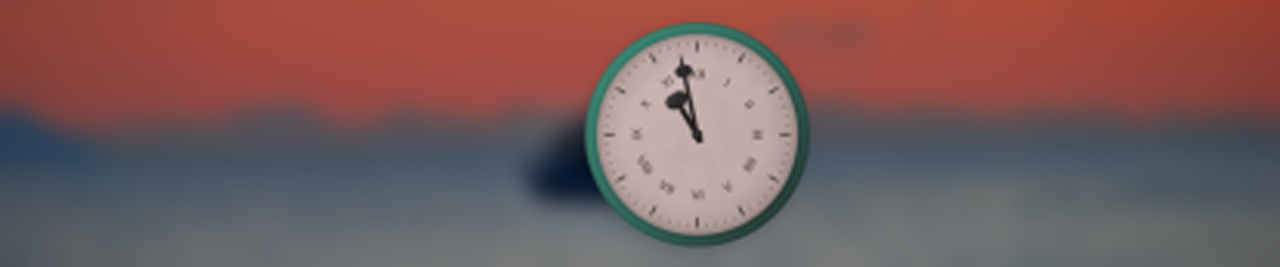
10:58
